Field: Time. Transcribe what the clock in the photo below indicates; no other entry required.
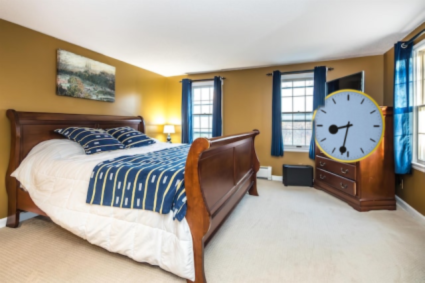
8:32
